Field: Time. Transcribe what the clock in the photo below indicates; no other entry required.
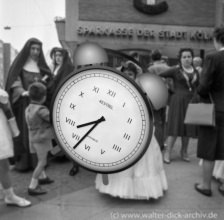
7:33
